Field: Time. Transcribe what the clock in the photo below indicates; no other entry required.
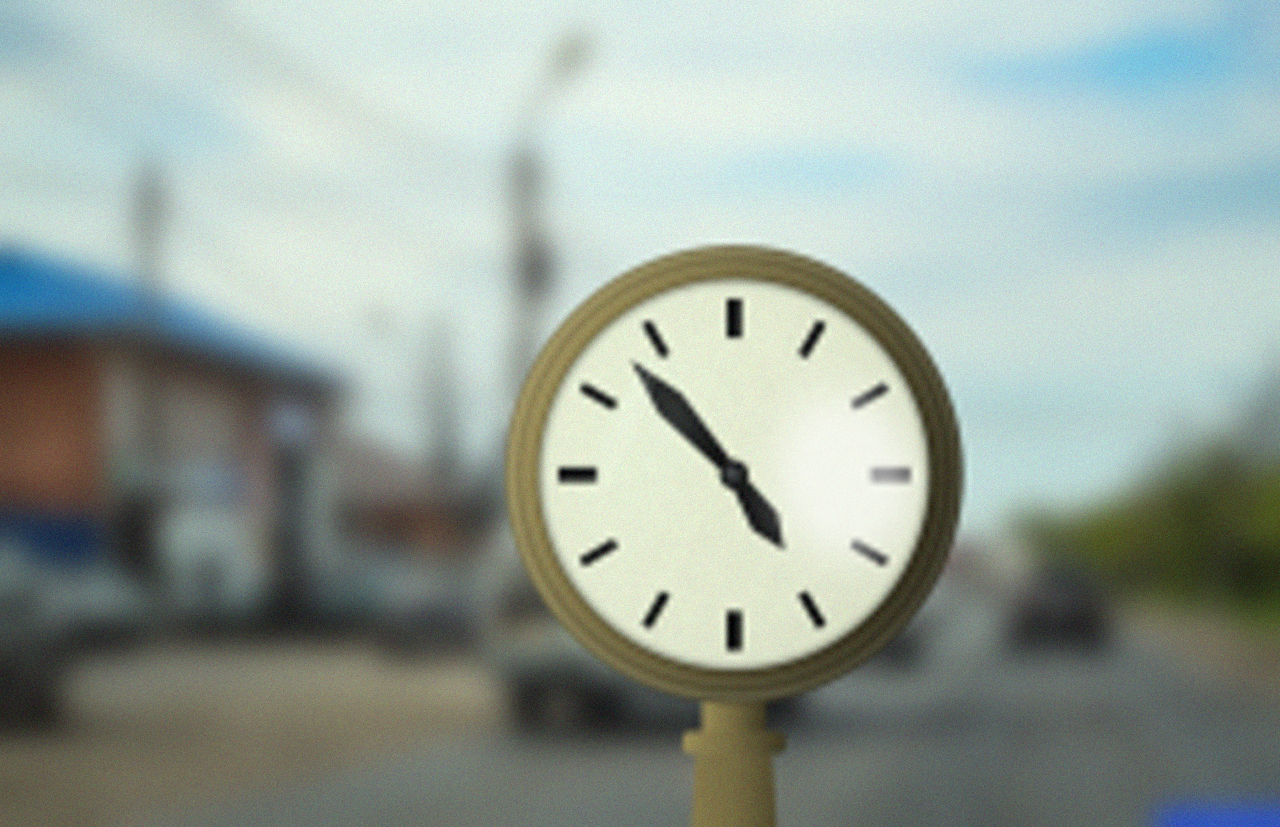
4:53
